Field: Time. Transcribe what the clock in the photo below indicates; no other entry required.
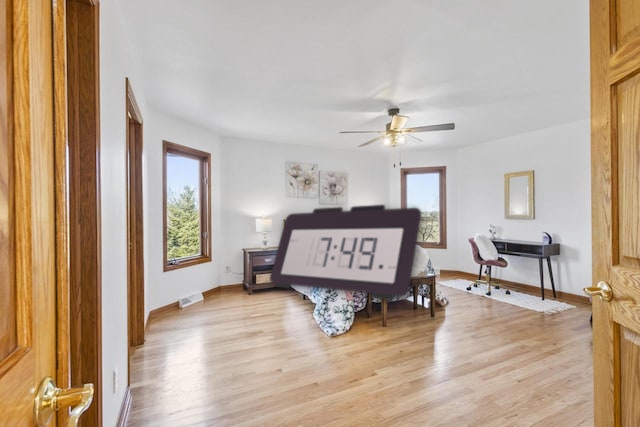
7:49
